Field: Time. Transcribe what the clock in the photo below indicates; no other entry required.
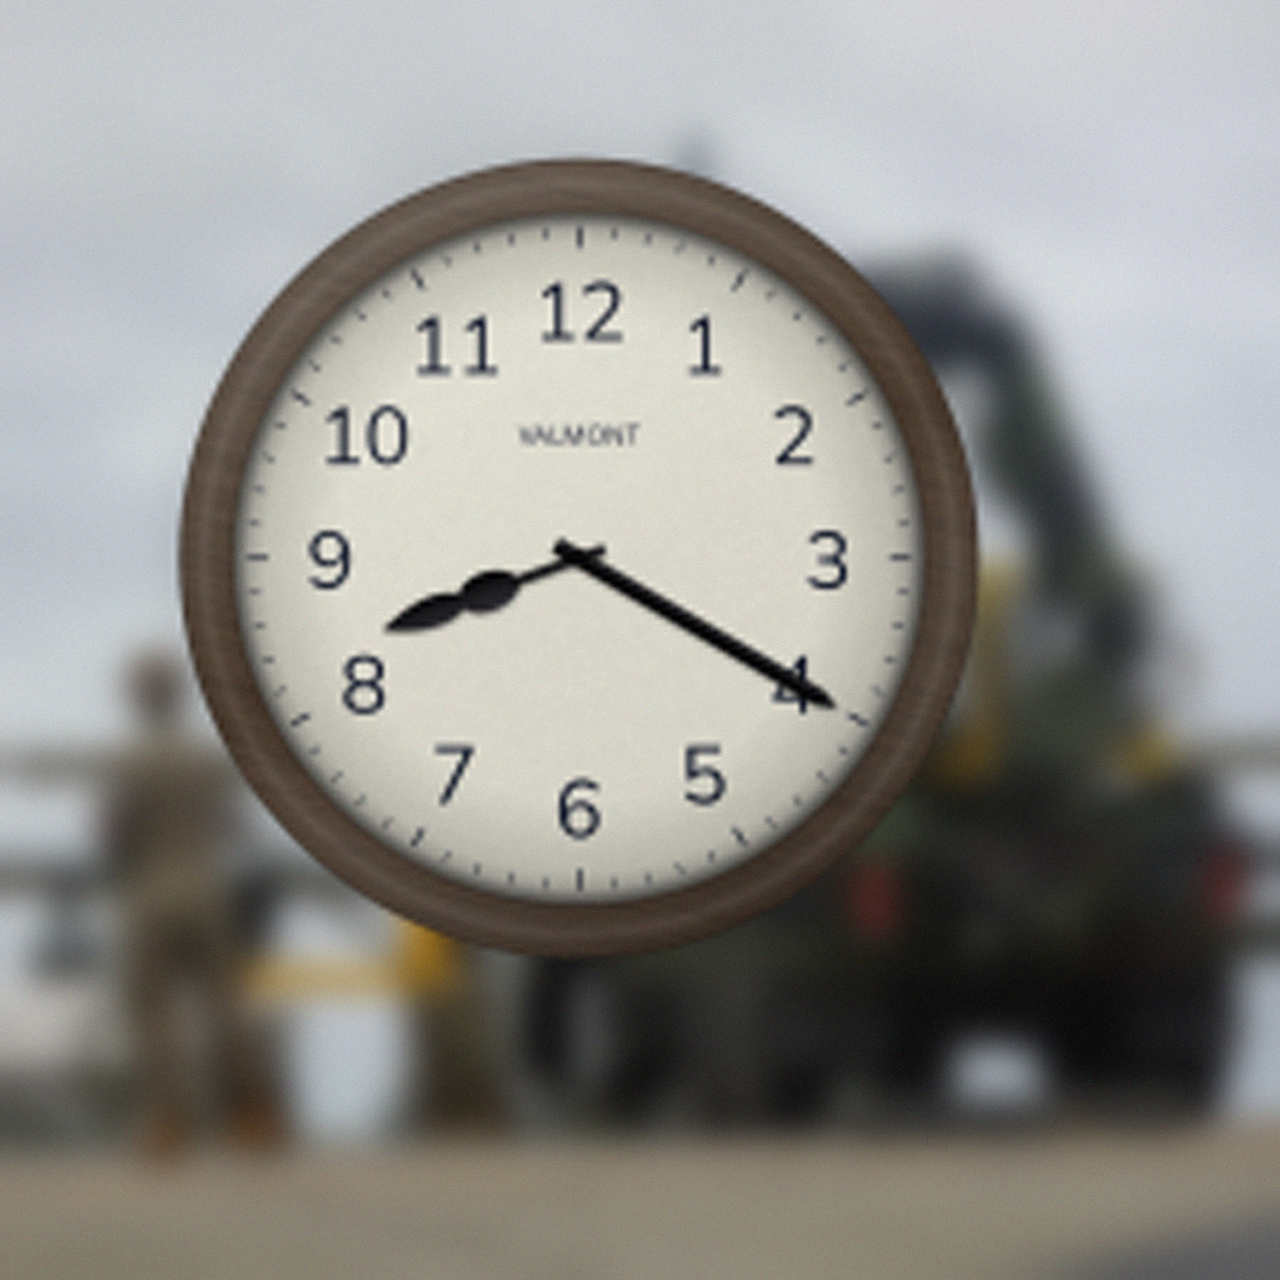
8:20
